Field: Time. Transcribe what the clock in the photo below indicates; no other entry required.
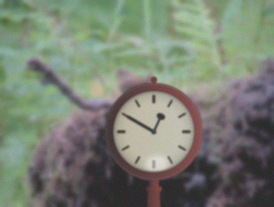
12:50
